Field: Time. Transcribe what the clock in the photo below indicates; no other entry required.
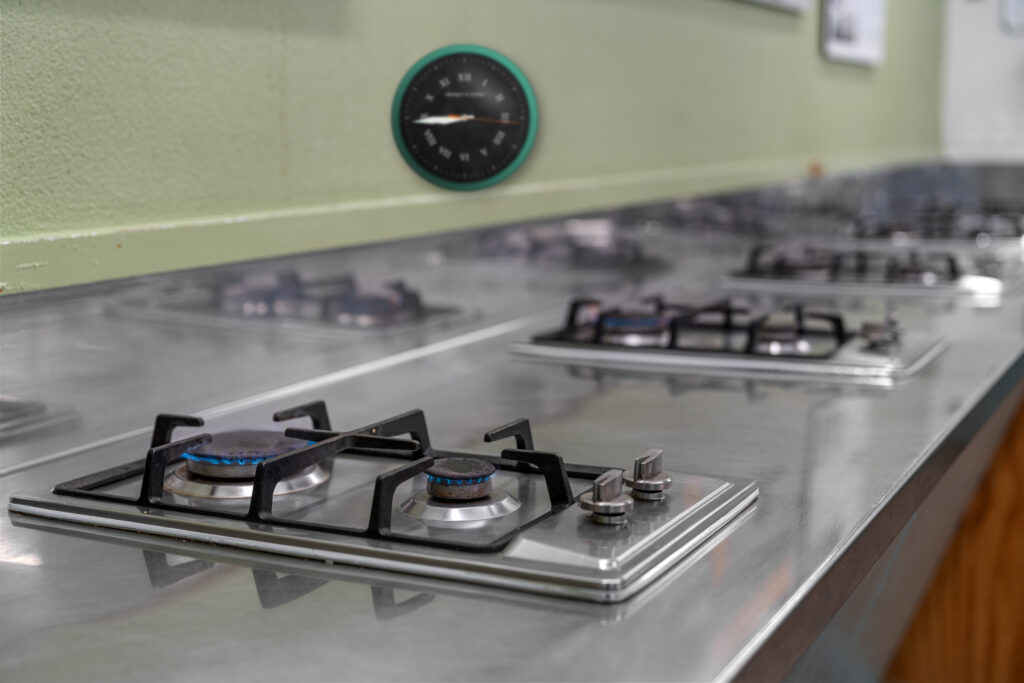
8:44:16
